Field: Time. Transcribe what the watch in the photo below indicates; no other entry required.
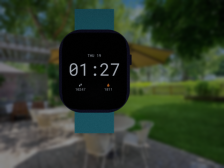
1:27
